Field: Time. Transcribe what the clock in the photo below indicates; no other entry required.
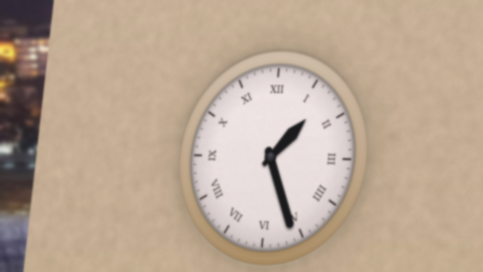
1:26
